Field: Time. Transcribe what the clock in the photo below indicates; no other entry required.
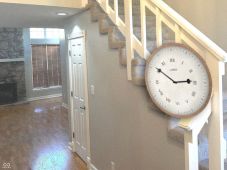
2:51
